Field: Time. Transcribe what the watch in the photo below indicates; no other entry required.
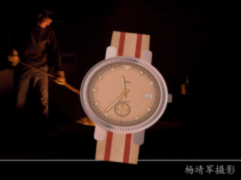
11:36
